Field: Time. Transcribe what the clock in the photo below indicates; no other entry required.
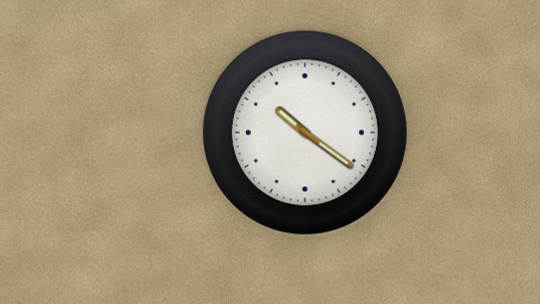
10:21
